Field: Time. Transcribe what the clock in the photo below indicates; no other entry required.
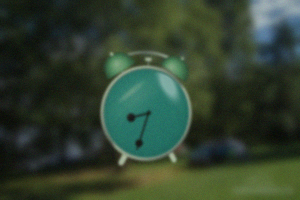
8:33
